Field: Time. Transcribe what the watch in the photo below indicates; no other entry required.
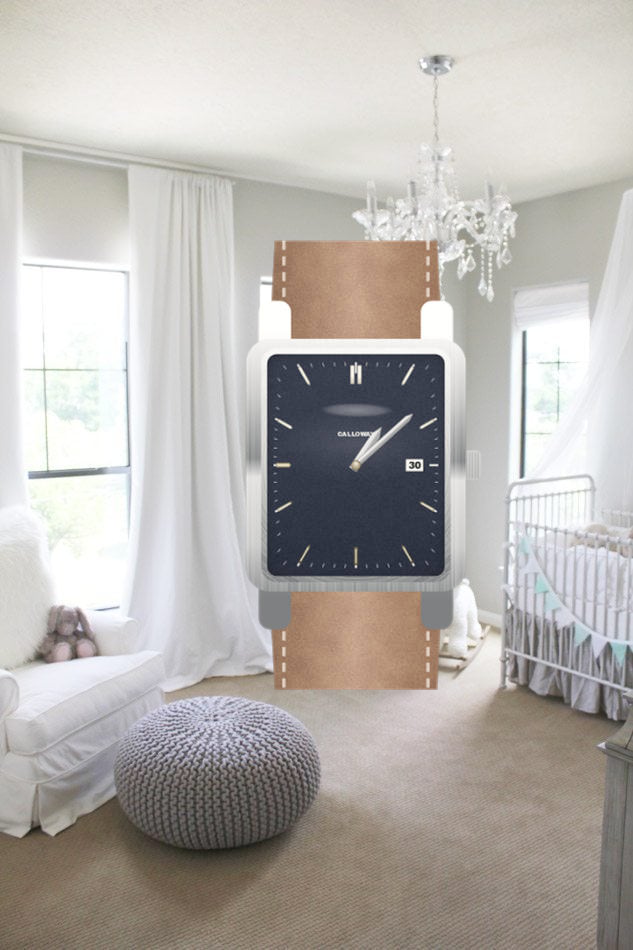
1:08
